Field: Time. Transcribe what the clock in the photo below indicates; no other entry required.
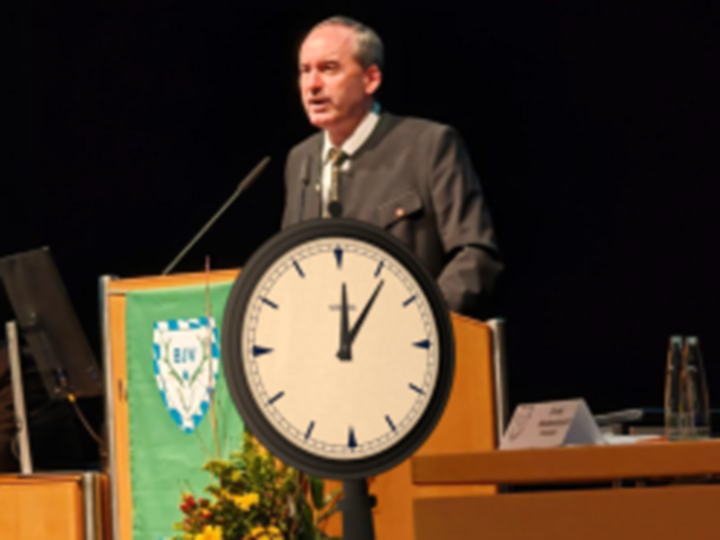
12:06
